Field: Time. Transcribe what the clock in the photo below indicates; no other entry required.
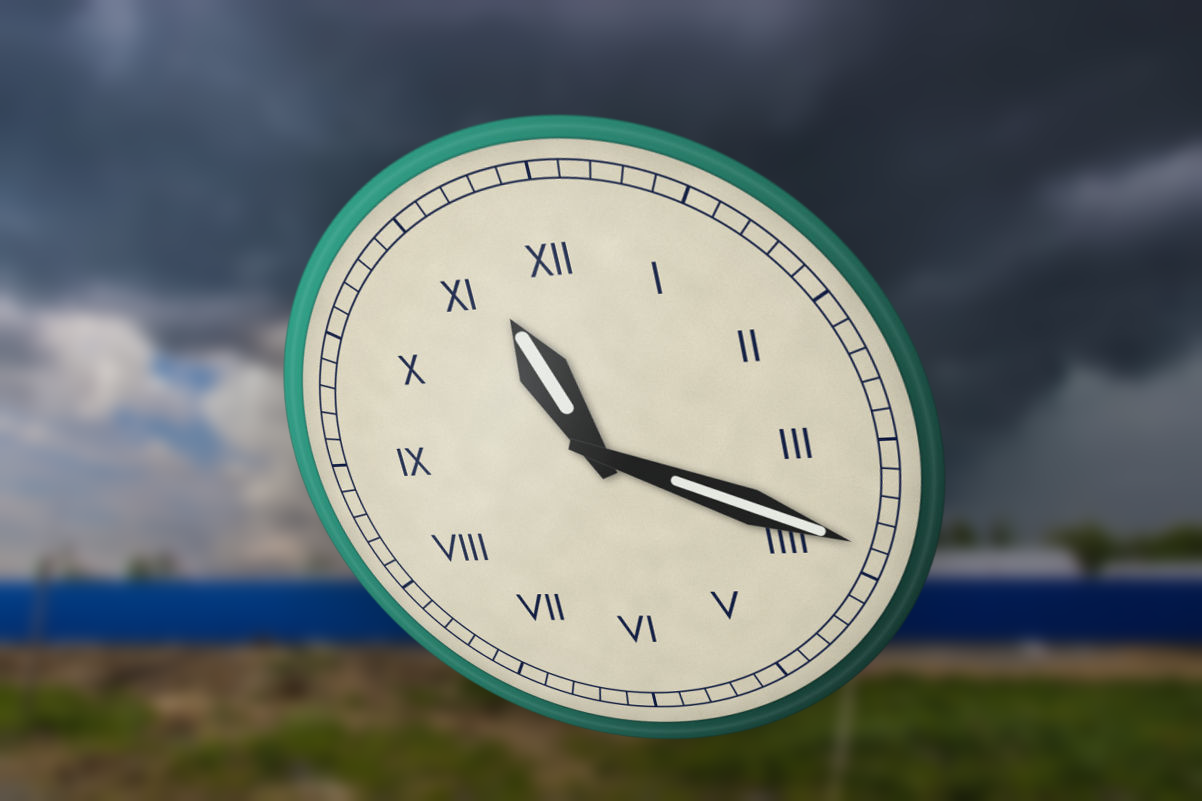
11:19
